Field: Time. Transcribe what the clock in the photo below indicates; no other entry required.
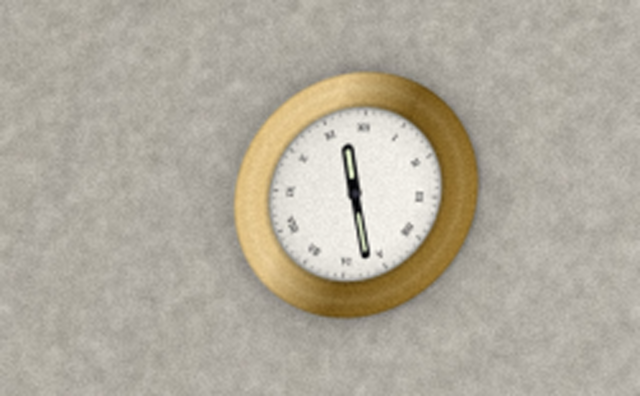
11:27
